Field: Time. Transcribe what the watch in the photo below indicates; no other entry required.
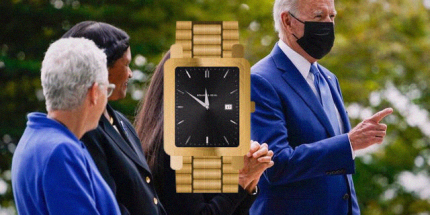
11:51
